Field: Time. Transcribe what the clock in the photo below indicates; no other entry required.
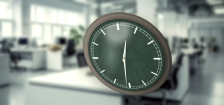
12:31
